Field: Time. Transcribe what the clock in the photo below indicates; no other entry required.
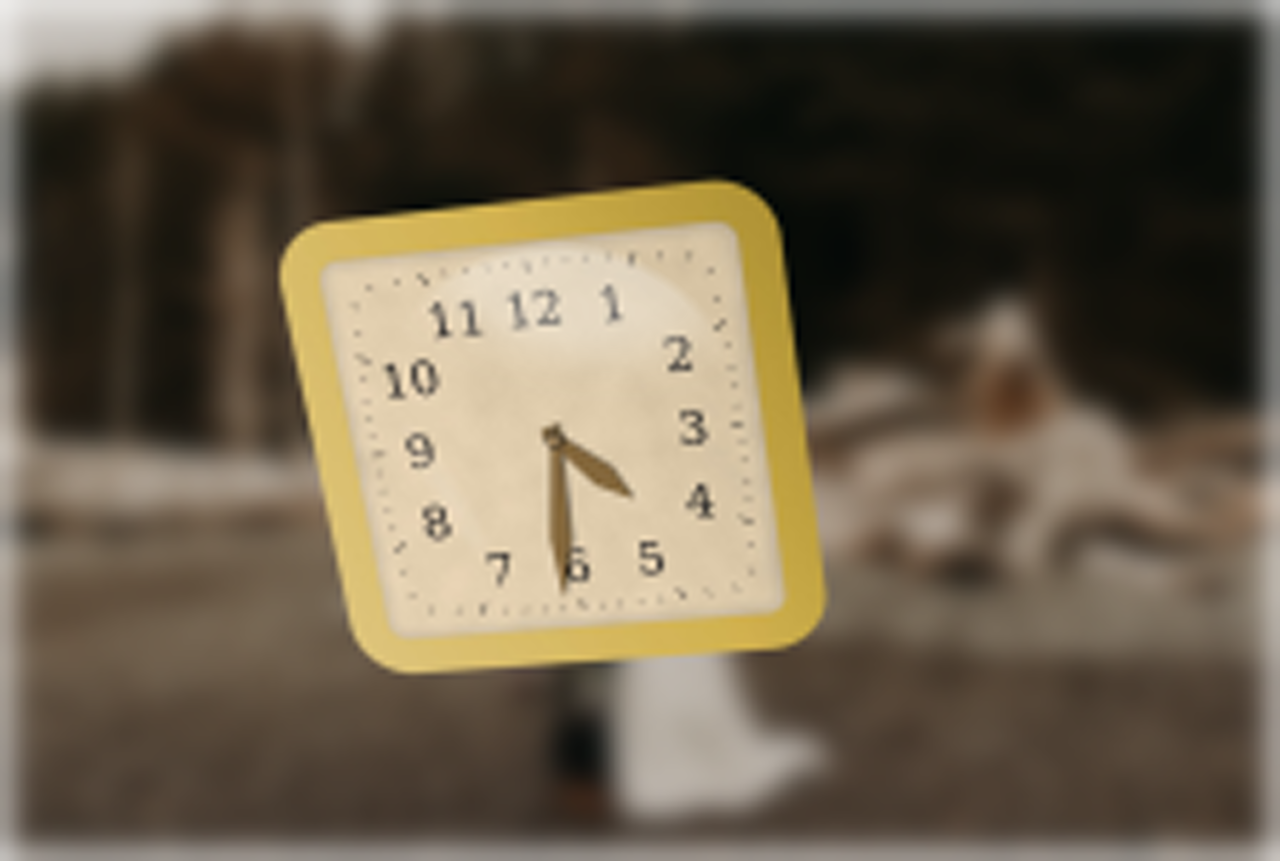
4:31
